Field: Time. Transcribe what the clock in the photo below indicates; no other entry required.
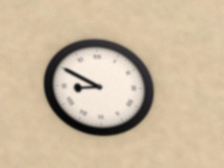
8:50
